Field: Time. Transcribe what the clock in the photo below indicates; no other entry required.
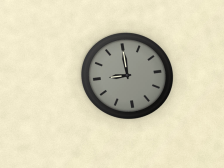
9:00
